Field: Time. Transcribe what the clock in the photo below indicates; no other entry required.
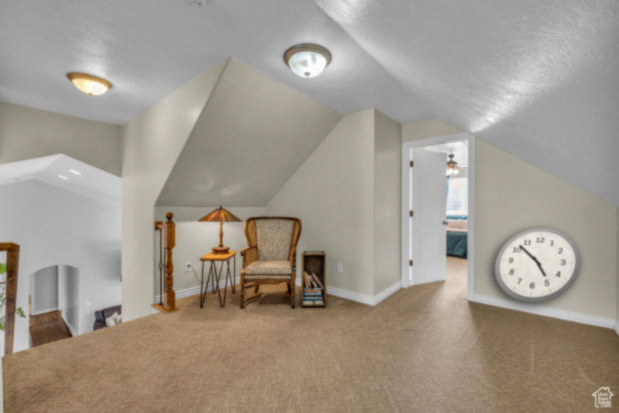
4:52
